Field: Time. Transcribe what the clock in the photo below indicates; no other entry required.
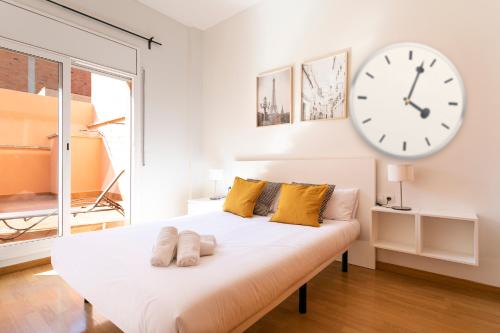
4:03
